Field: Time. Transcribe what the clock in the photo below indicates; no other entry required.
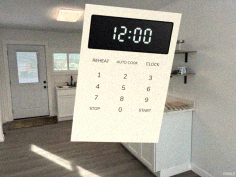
12:00
